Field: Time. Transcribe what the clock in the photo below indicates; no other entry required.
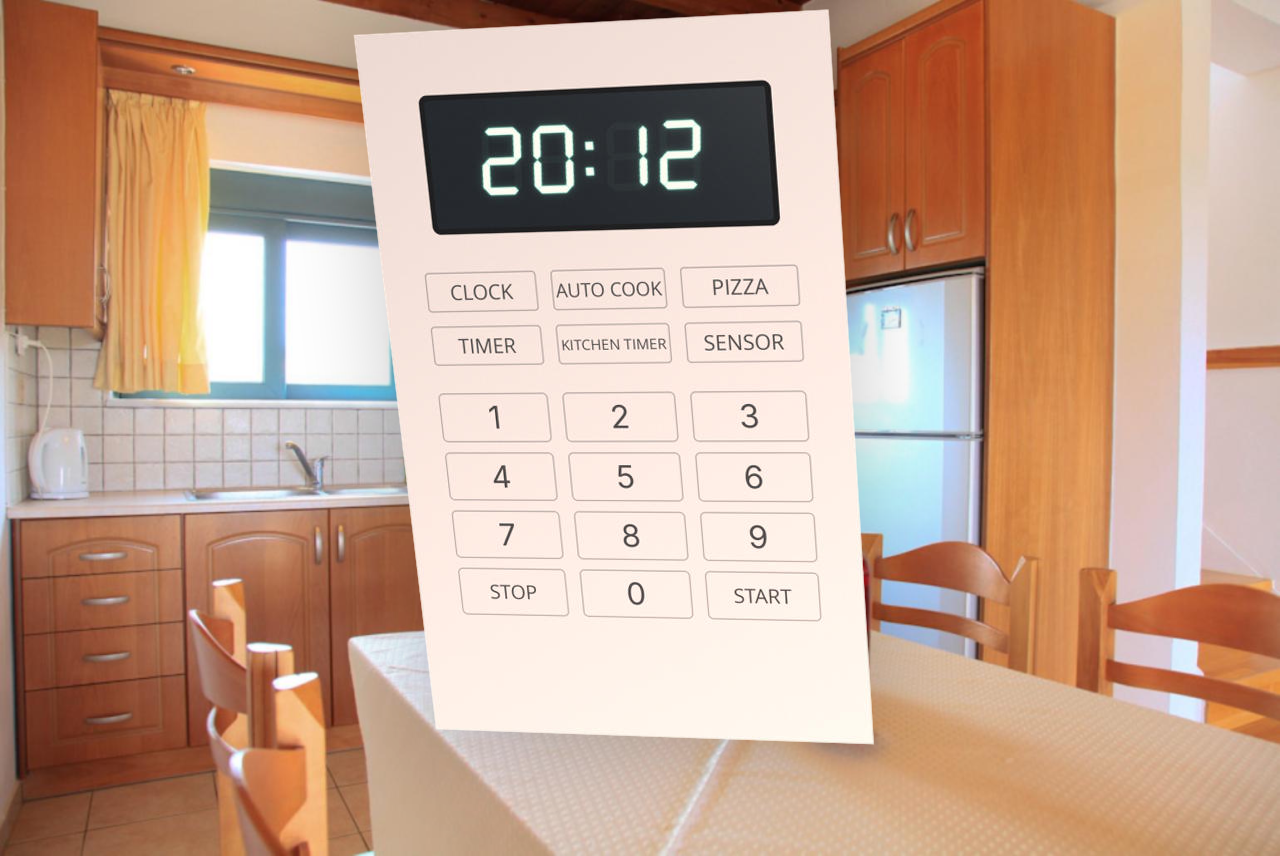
20:12
